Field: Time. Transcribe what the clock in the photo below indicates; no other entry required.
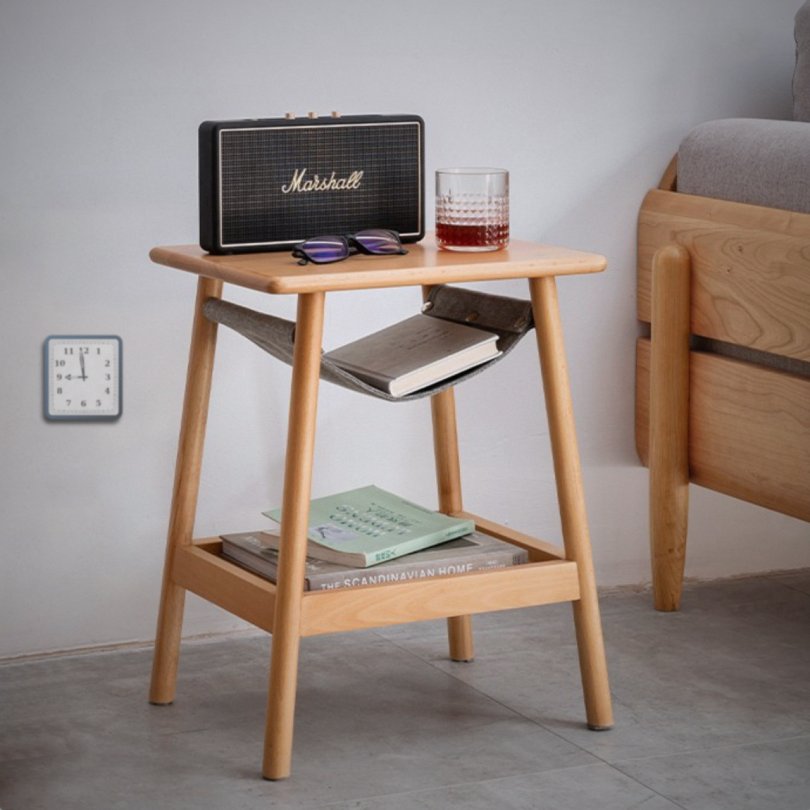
8:59
